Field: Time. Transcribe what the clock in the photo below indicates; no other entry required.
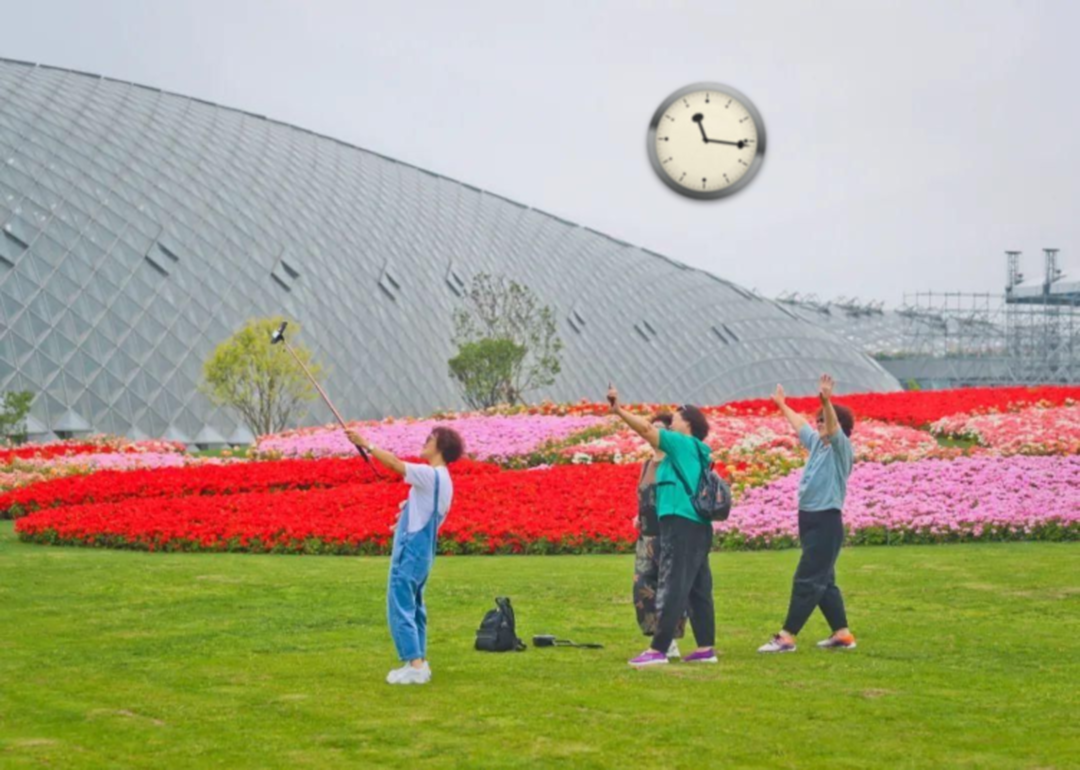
11:16
